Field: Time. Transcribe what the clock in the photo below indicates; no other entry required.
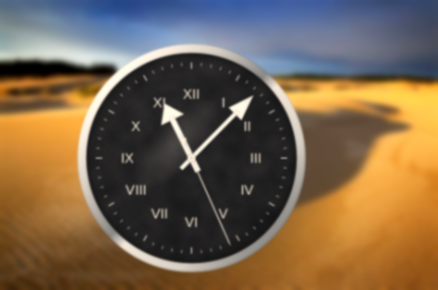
11:07:26
